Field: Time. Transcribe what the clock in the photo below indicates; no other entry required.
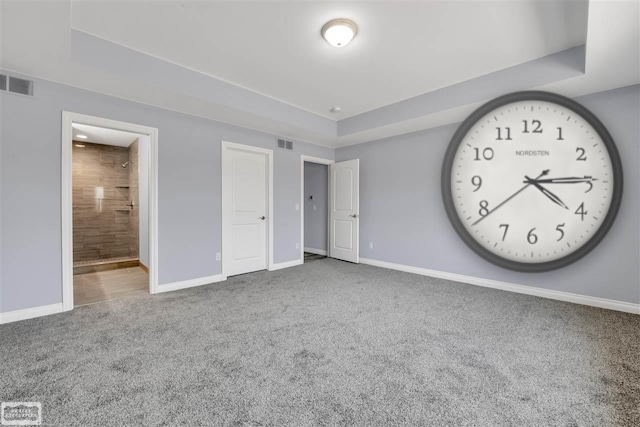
4:14:39
